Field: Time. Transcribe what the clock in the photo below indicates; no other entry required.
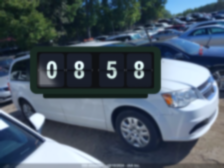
8:58
